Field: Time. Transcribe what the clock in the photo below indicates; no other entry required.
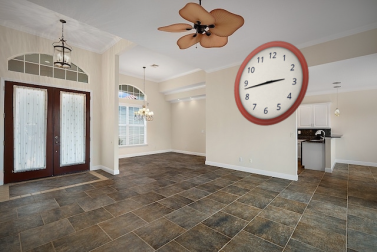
2:43
